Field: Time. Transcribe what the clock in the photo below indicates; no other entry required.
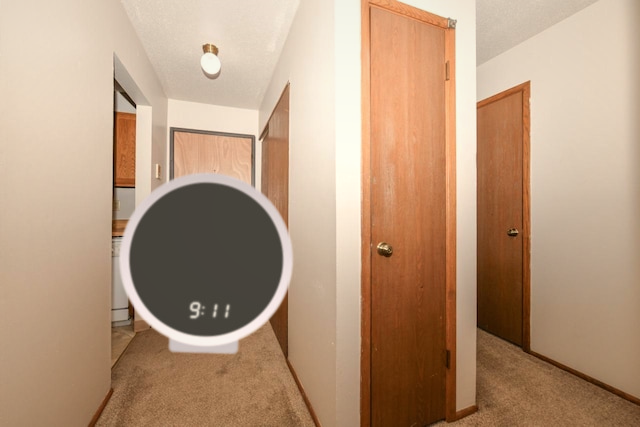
9:11
